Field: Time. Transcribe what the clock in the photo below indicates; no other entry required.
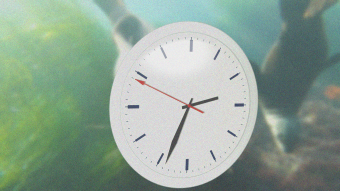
2:33:49
